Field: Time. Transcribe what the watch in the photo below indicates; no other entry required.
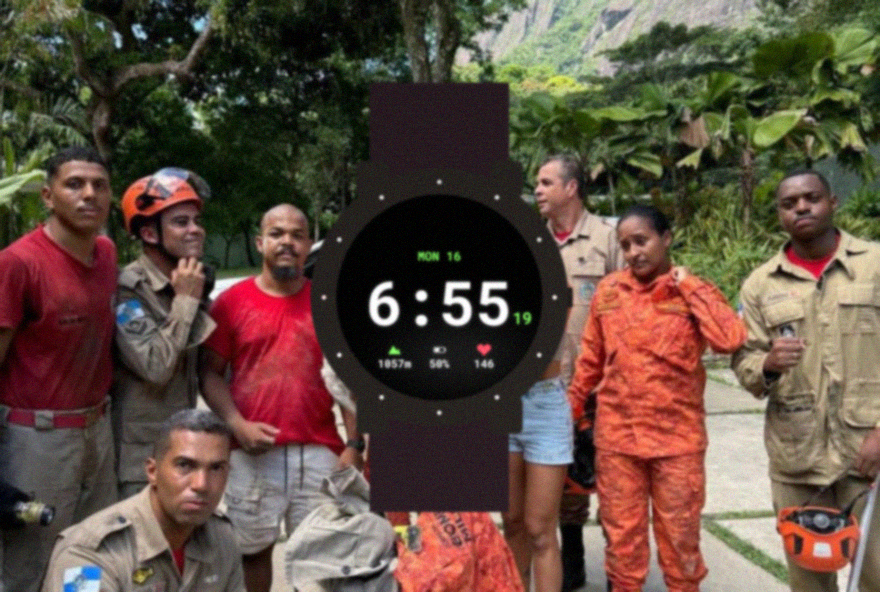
6:55:19
